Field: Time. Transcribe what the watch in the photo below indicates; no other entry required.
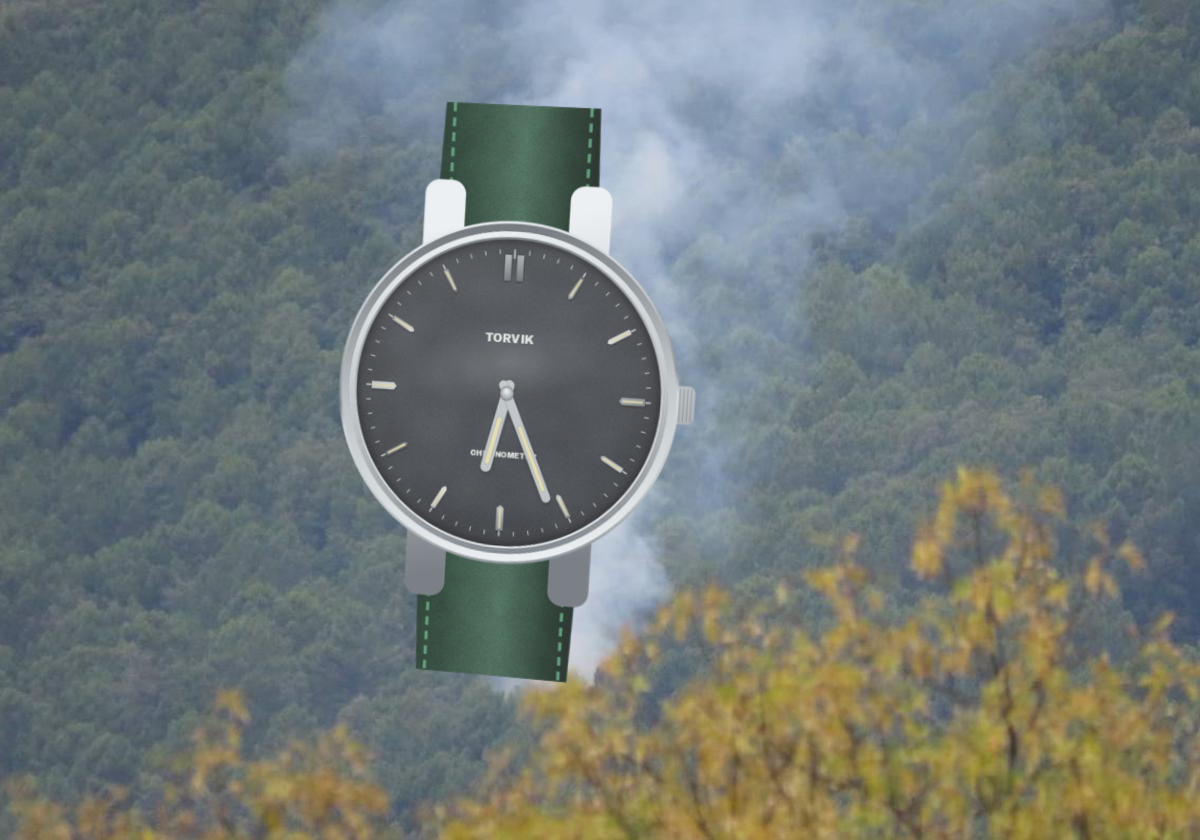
6:26
